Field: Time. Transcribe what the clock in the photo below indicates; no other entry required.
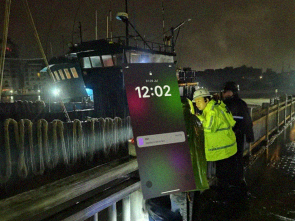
12:02
